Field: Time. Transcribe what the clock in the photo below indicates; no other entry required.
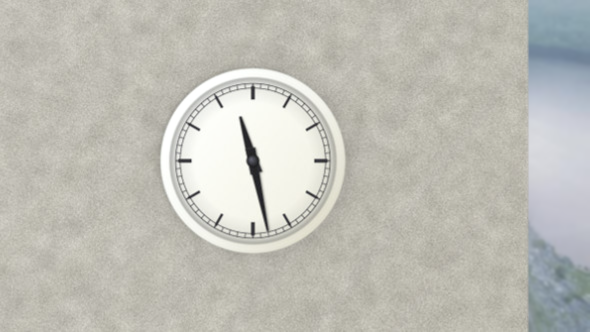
11:28
